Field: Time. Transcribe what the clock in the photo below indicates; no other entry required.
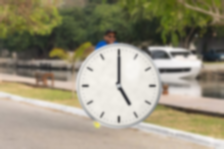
5:00
